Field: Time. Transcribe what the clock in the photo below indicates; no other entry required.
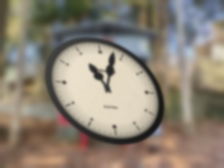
11:03
